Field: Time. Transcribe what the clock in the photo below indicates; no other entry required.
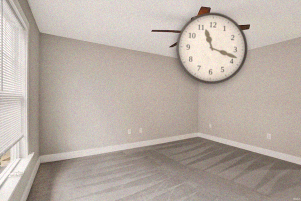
11:18
